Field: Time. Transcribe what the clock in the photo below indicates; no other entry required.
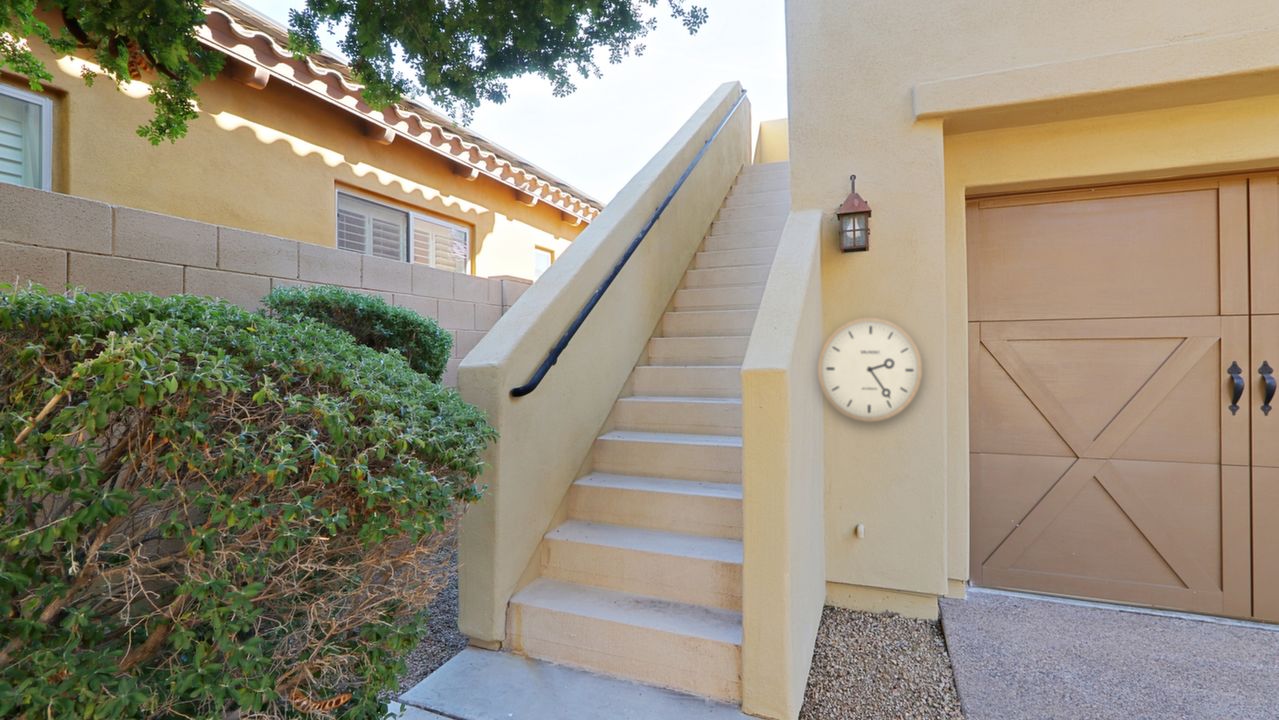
2:24
